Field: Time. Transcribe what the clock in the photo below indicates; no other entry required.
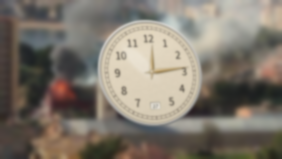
12:14
